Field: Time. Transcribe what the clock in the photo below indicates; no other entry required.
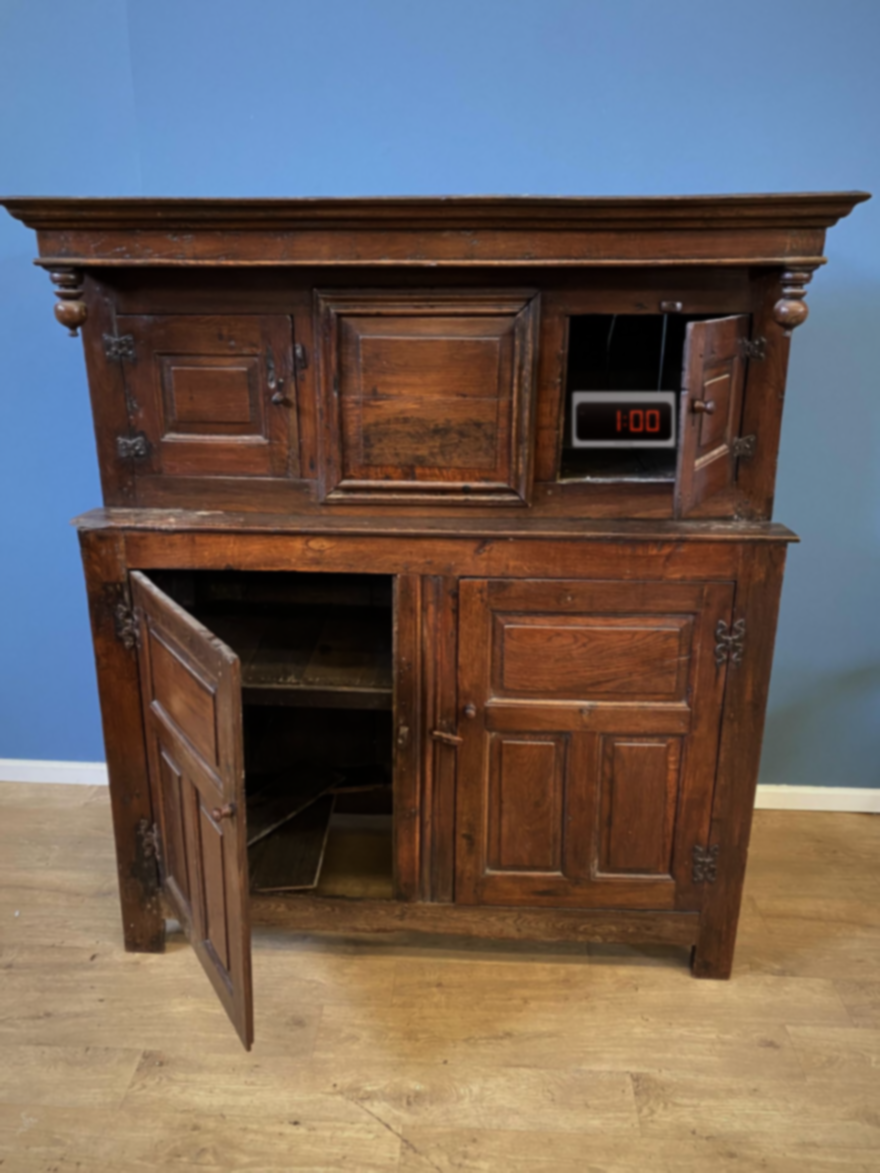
1:00
